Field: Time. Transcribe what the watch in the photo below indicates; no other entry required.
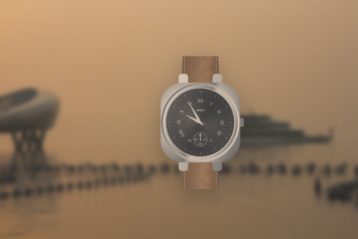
9:55
